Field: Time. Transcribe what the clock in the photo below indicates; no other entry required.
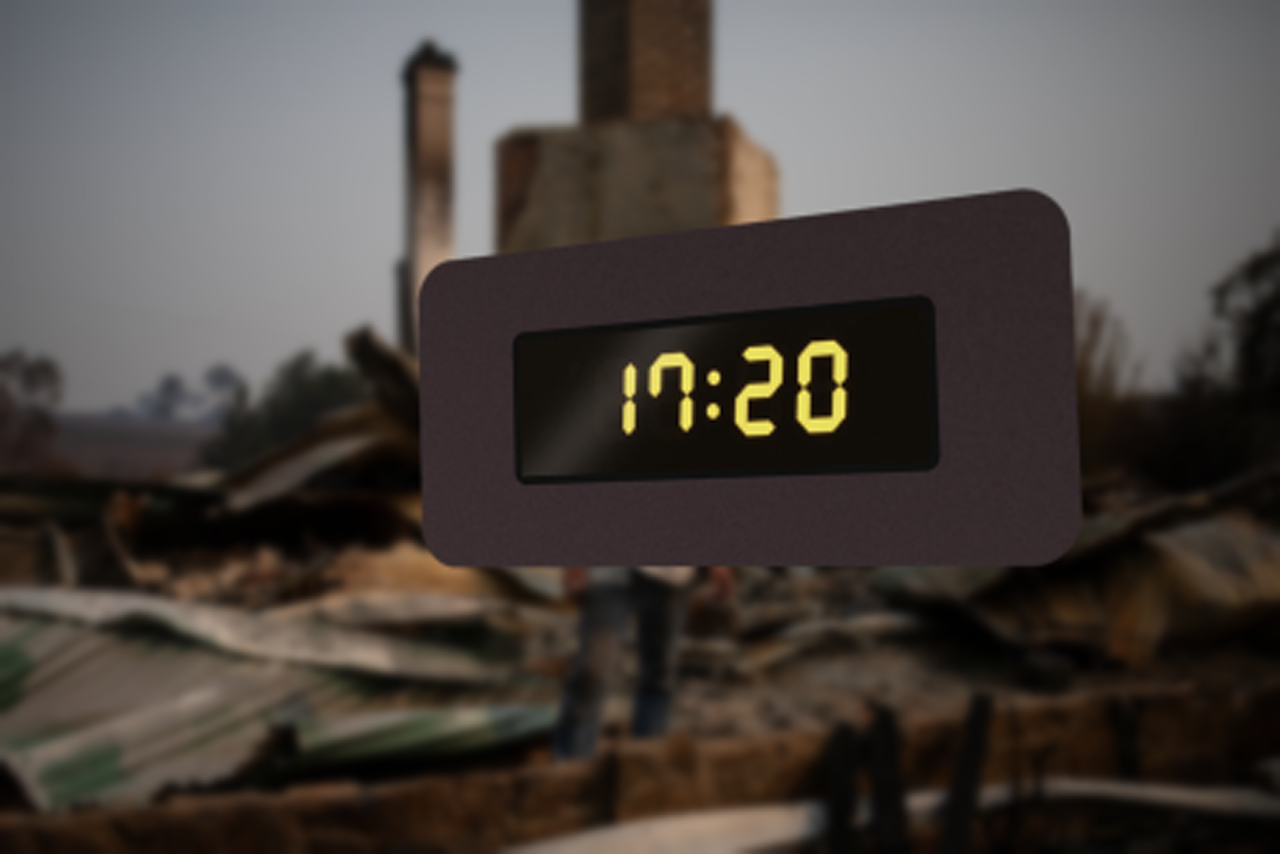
17:20
